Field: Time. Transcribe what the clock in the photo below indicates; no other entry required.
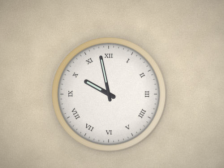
9:58
